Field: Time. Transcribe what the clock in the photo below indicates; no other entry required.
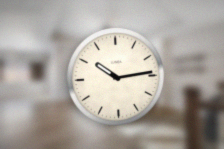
10:14
